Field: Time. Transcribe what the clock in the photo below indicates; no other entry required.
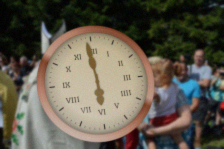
5:59
